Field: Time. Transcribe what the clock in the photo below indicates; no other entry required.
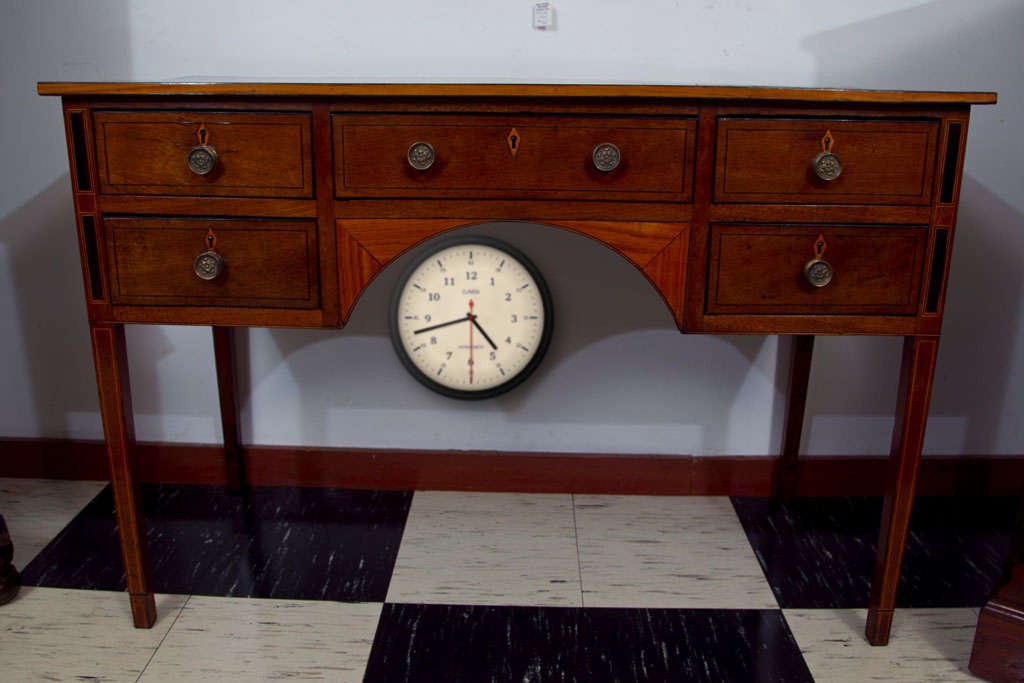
4:42:30
